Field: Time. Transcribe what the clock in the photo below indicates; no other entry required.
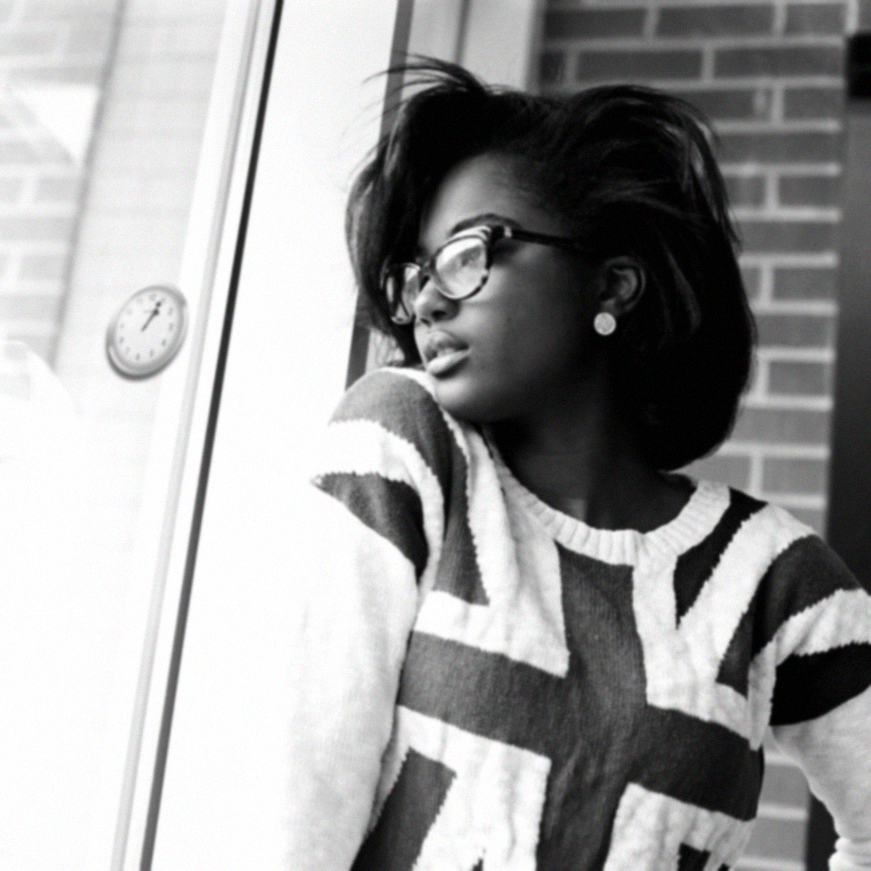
1:04
